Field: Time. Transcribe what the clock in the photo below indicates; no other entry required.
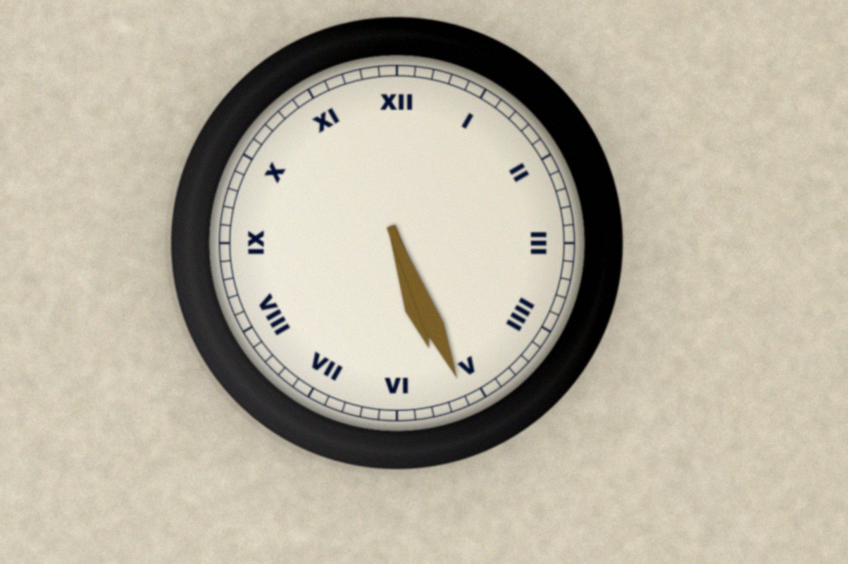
5:26
